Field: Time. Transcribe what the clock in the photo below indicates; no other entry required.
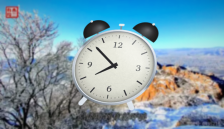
7:52
